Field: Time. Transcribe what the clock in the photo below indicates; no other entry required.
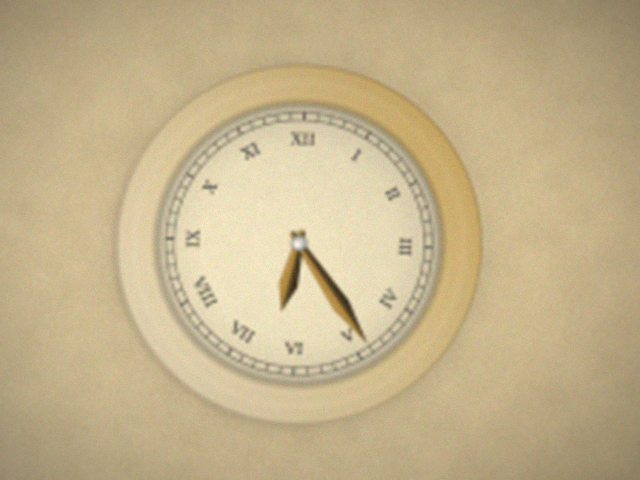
6:24
